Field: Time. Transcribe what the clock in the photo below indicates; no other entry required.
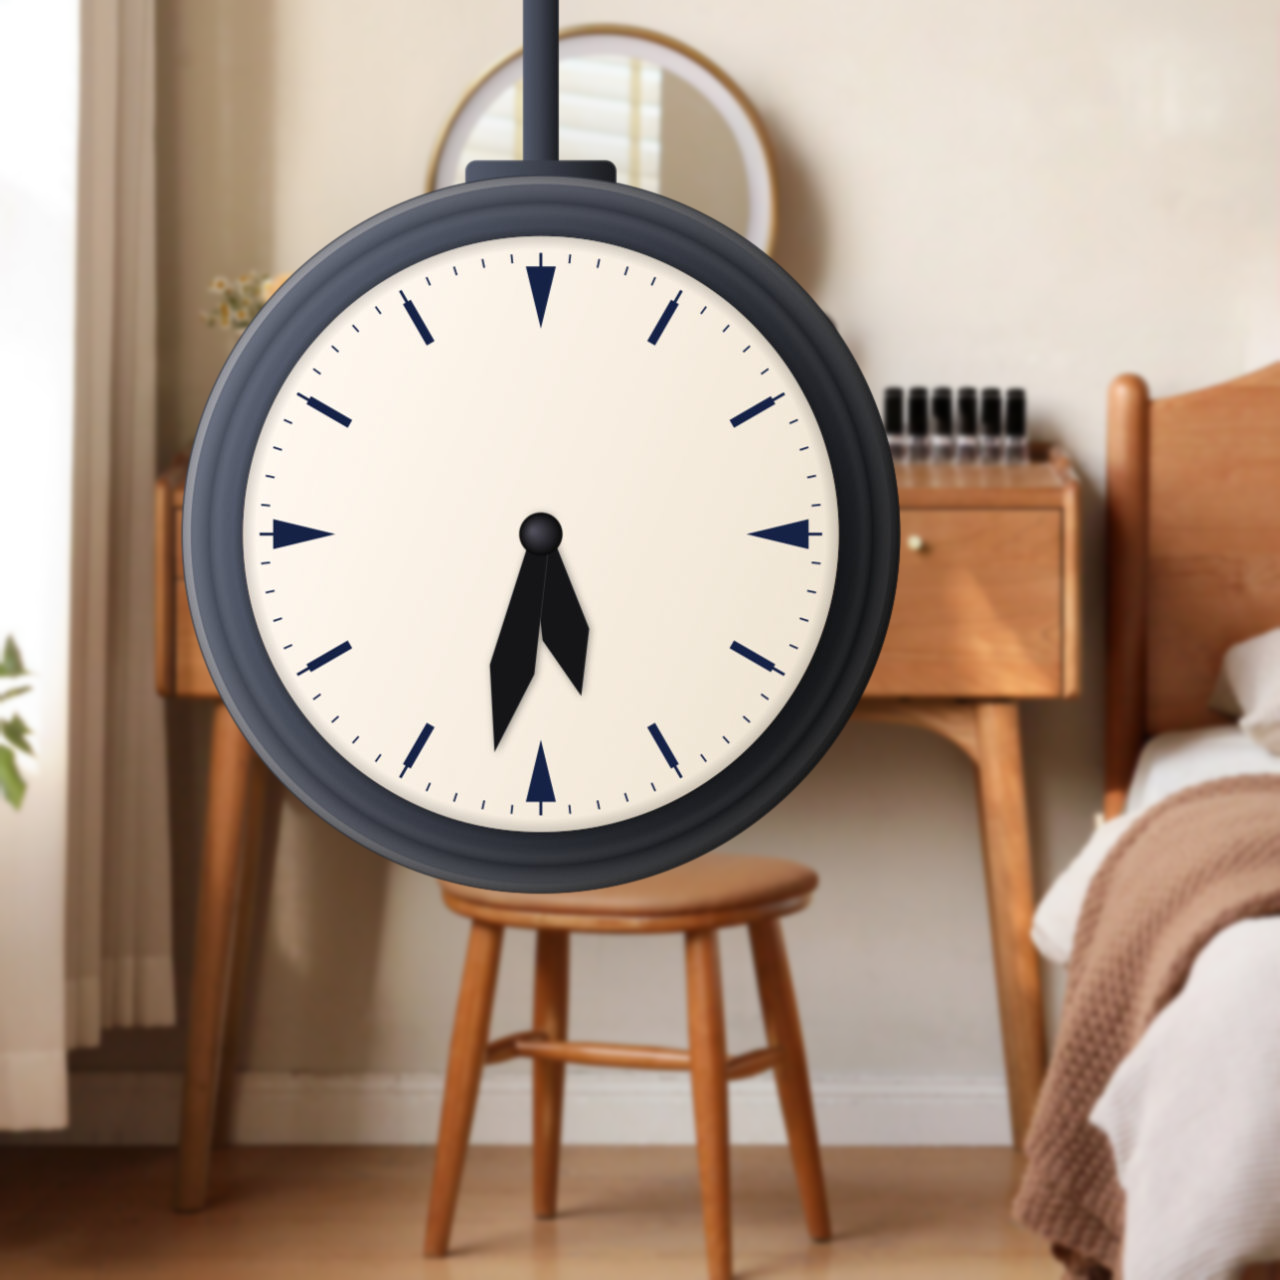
5:32
